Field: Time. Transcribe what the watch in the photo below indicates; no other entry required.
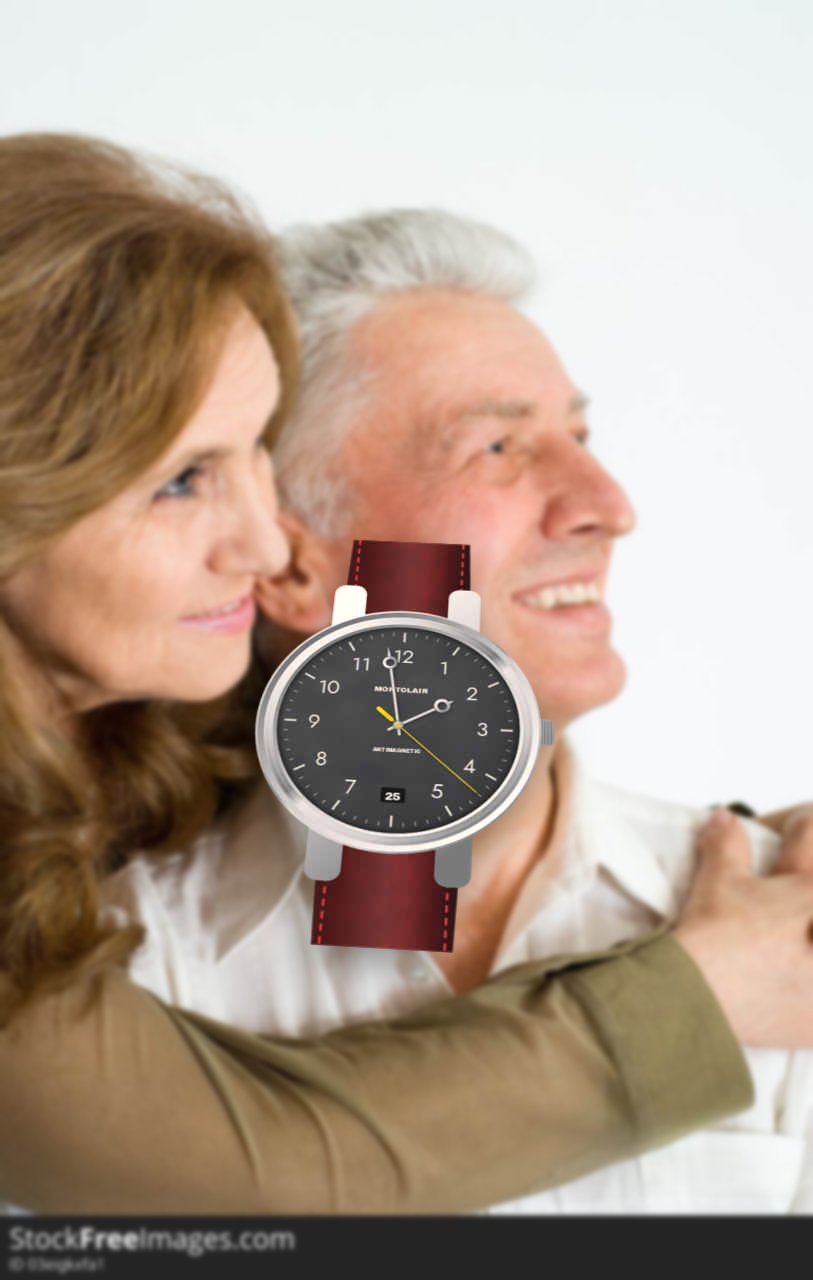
1:58:22
